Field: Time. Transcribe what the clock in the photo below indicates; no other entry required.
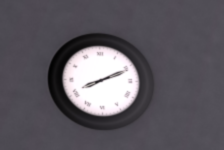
8:11
